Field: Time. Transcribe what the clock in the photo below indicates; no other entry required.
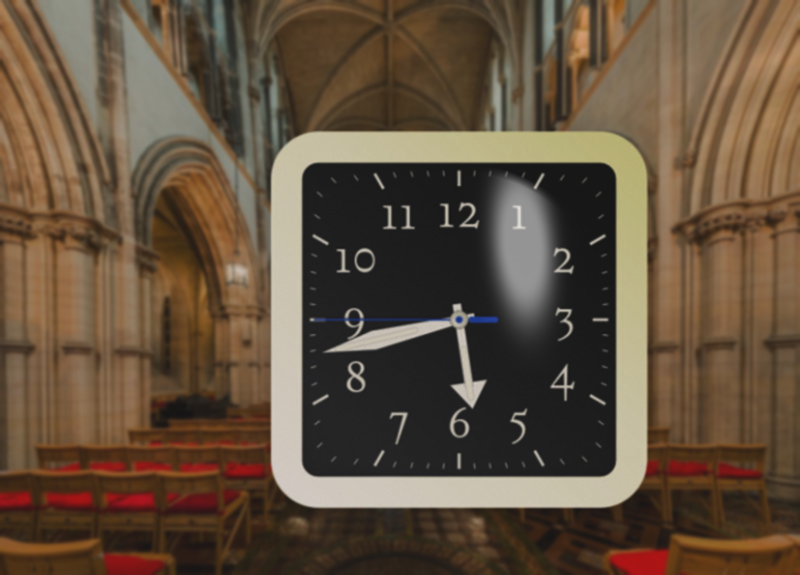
5:42:45
